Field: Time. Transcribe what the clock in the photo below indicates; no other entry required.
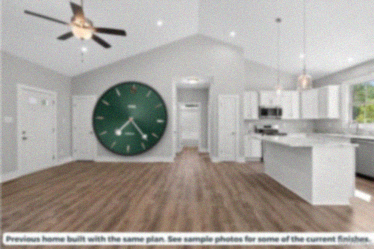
7:23
